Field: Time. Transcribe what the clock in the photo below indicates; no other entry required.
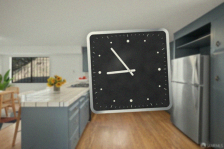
8:54
